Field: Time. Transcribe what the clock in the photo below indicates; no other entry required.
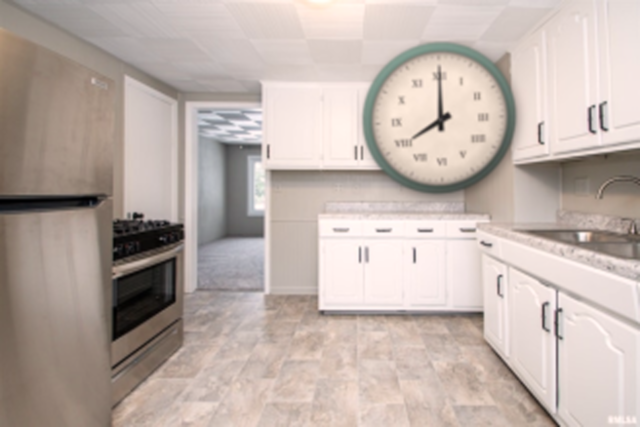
8:00
